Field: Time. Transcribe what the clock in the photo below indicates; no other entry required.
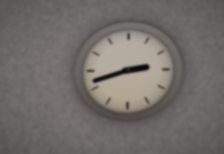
2:42
